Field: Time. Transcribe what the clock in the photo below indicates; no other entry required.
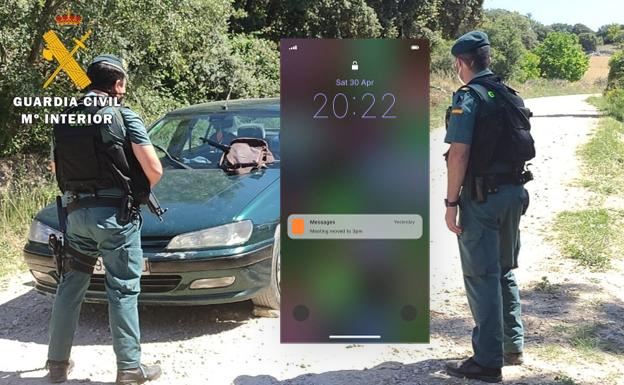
20:22
